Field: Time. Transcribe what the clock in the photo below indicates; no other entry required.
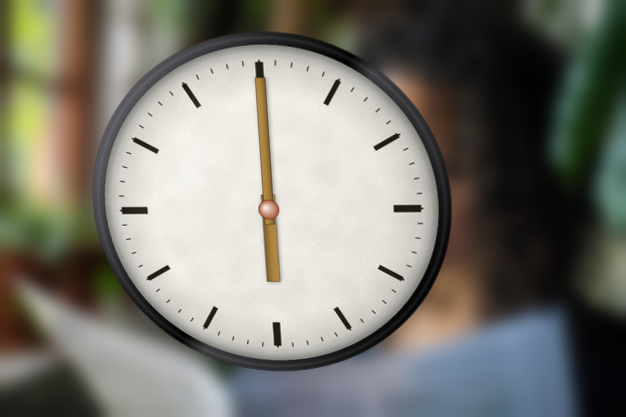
6:00
